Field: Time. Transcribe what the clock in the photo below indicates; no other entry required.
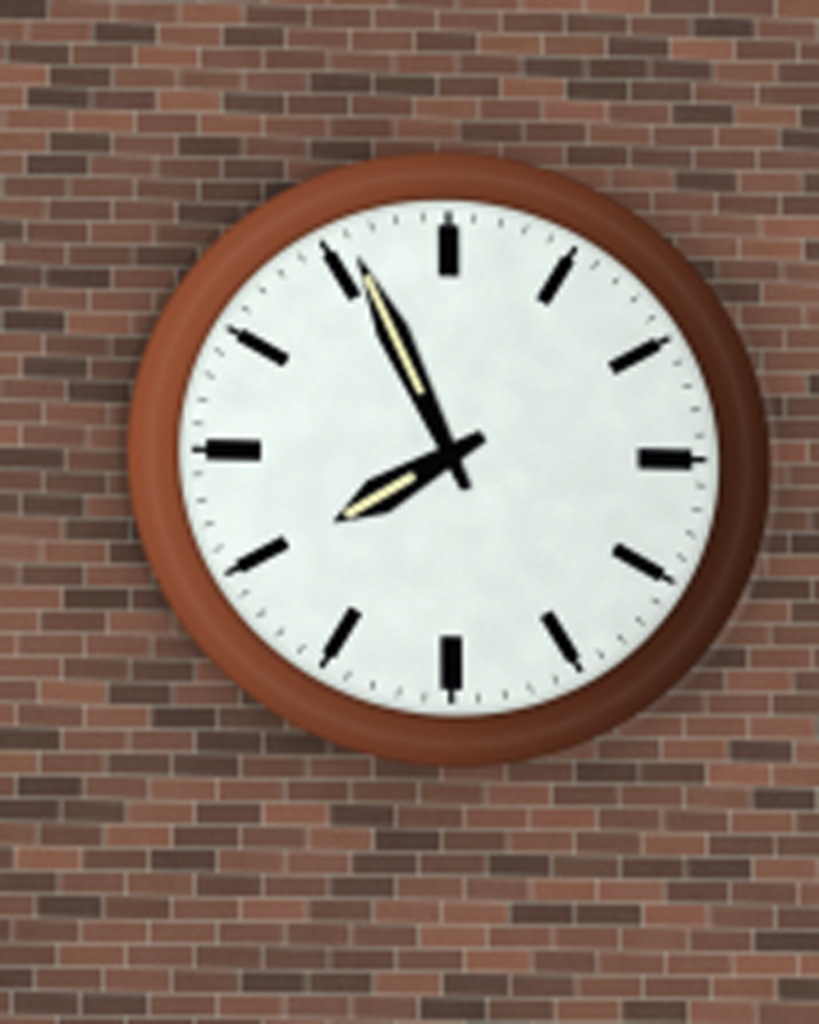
7:56
